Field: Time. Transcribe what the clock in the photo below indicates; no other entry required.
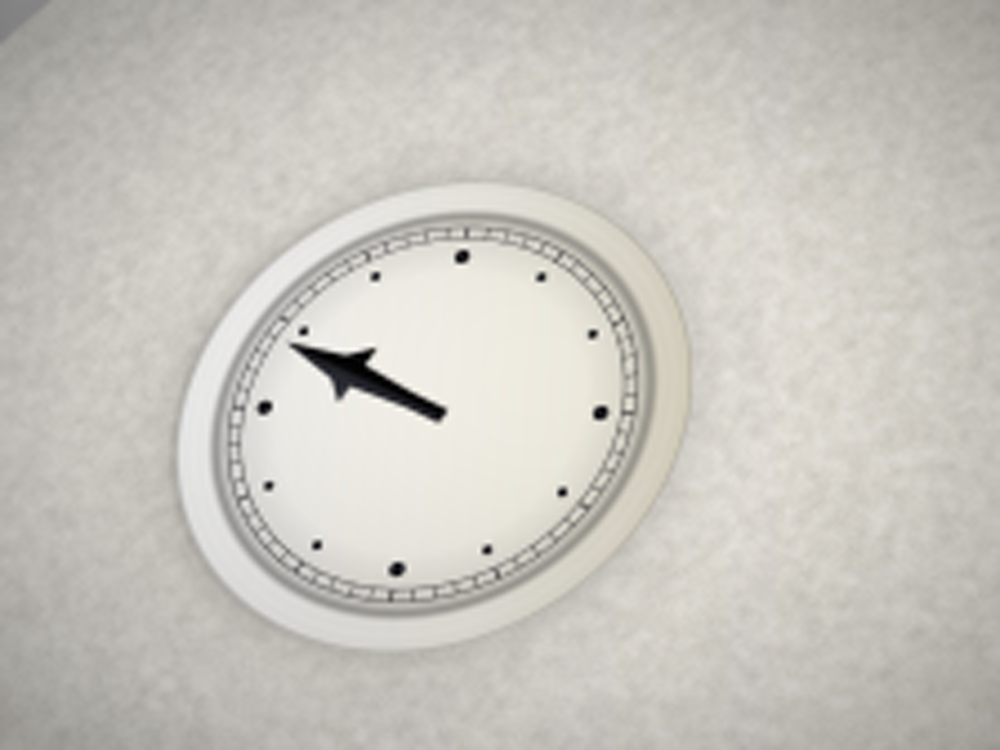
9:49
